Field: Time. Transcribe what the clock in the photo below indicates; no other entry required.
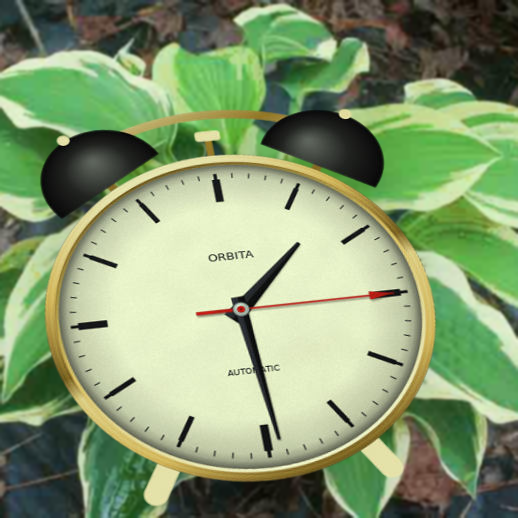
1:29:15
